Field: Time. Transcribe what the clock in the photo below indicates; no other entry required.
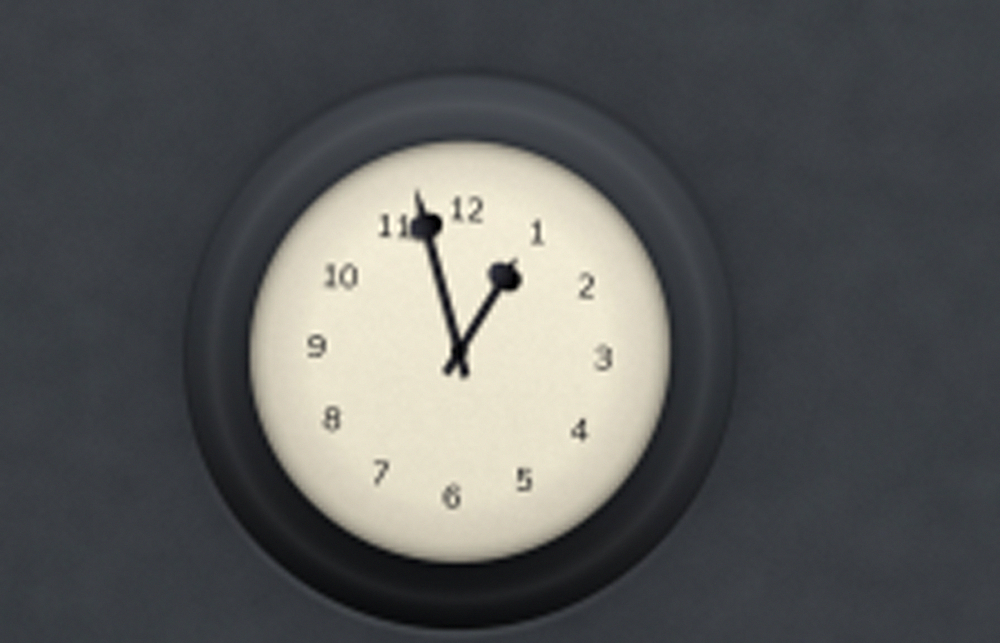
12:57
